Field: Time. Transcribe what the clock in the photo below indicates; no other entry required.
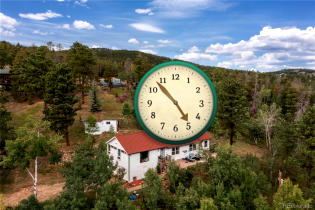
4:53
